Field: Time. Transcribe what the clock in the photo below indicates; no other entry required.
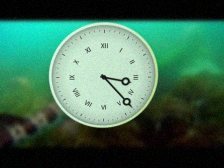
3:23
